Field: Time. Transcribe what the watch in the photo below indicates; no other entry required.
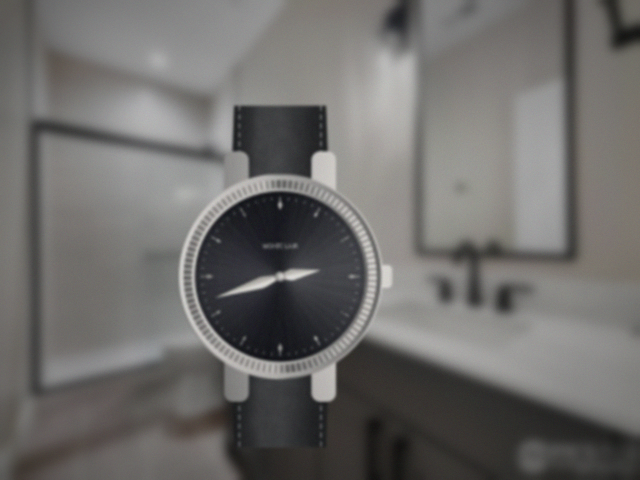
2:42
